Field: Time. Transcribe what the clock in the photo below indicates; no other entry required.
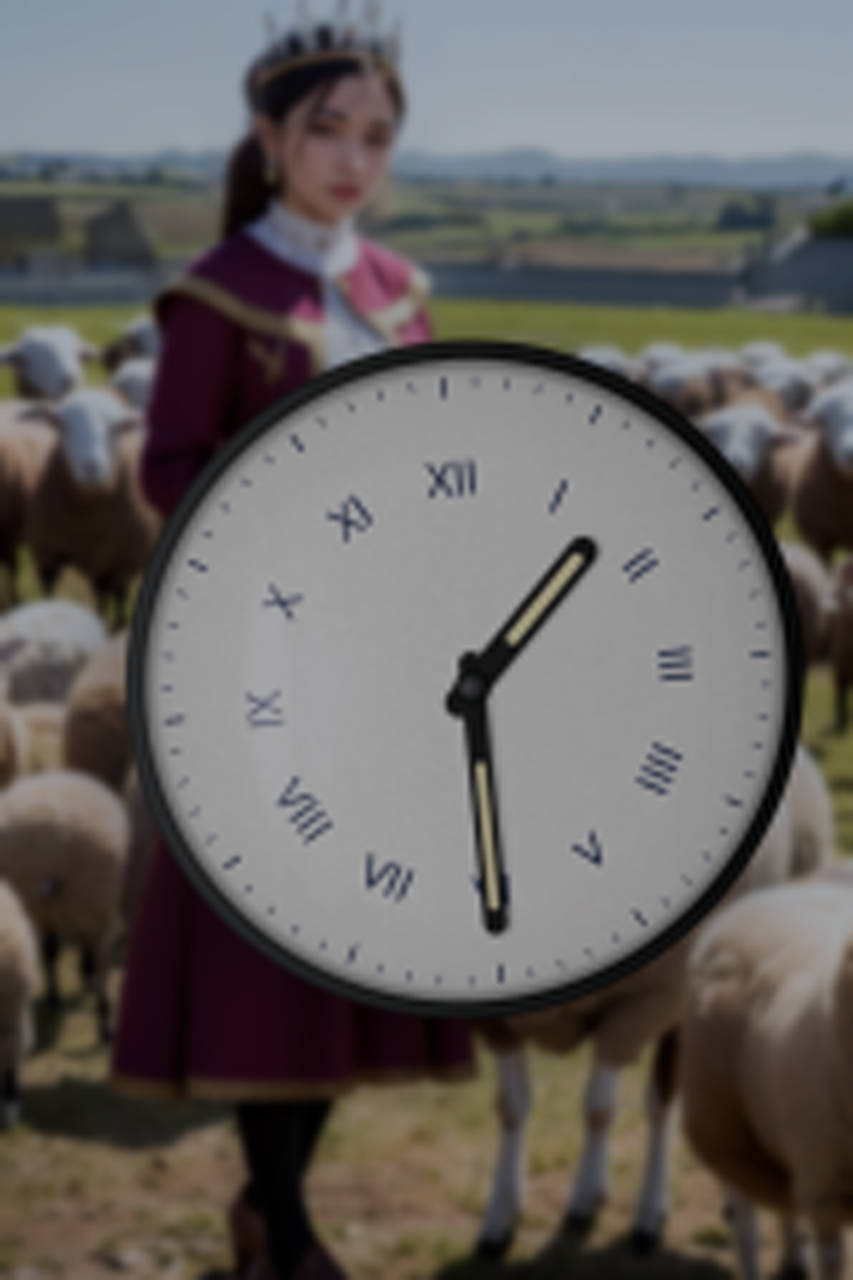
1:30
